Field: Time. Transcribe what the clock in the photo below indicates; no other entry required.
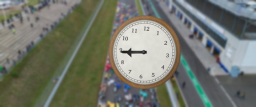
8:44
